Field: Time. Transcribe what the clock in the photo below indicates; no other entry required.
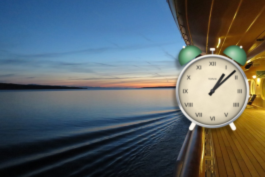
1:08
